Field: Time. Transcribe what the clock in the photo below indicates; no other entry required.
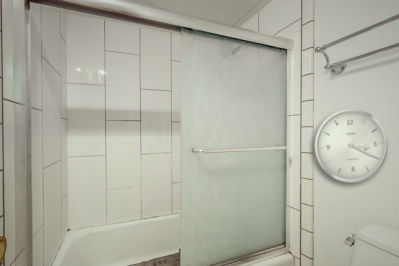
3:20
